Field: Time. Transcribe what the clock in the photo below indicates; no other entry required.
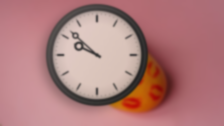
9:52
